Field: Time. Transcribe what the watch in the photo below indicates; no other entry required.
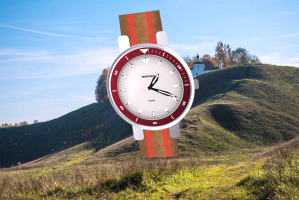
1:19
